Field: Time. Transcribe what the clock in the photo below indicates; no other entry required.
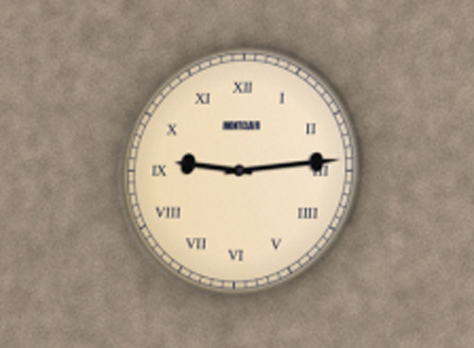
9:14
